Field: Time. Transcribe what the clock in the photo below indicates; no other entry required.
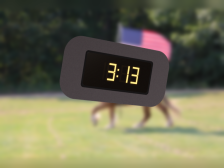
3:13
